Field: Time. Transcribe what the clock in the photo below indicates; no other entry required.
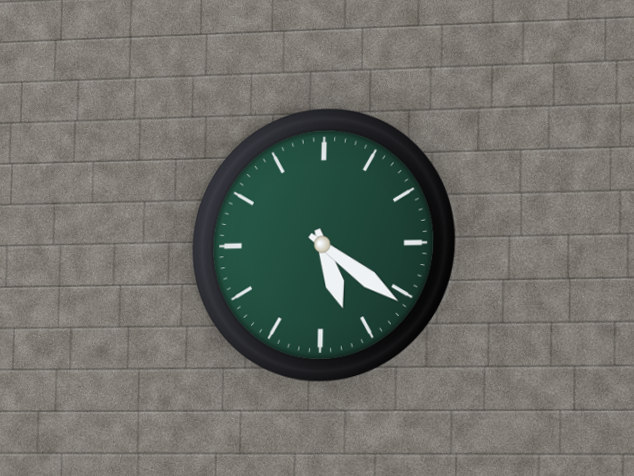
5:21
